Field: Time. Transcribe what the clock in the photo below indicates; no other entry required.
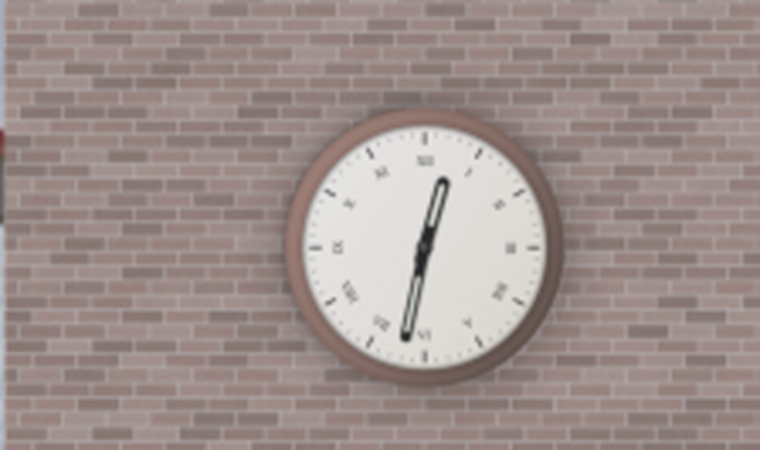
12:32
